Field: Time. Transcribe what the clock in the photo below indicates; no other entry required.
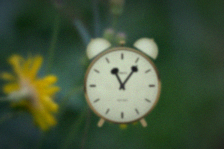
11:06
